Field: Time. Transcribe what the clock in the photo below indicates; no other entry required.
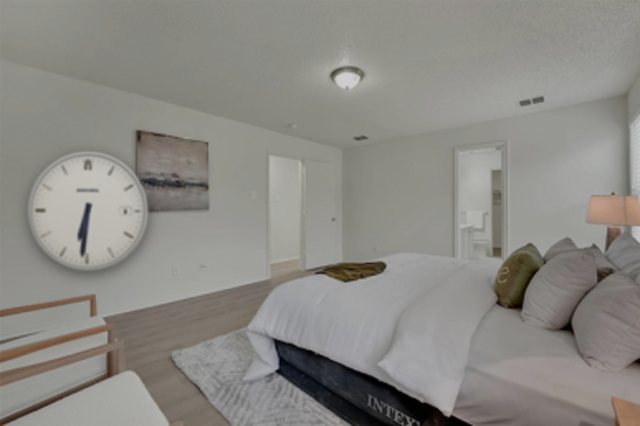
6:31
